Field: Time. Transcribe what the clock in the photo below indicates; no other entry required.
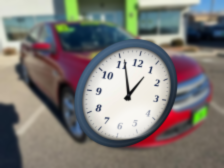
12:56
